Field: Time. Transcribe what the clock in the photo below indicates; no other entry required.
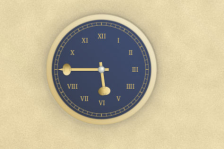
5:45
